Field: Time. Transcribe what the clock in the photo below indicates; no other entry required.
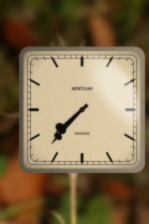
7:37
